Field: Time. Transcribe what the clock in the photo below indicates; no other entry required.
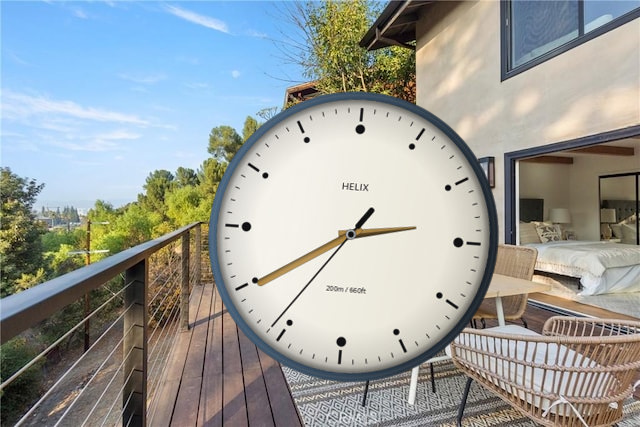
2:39:36
